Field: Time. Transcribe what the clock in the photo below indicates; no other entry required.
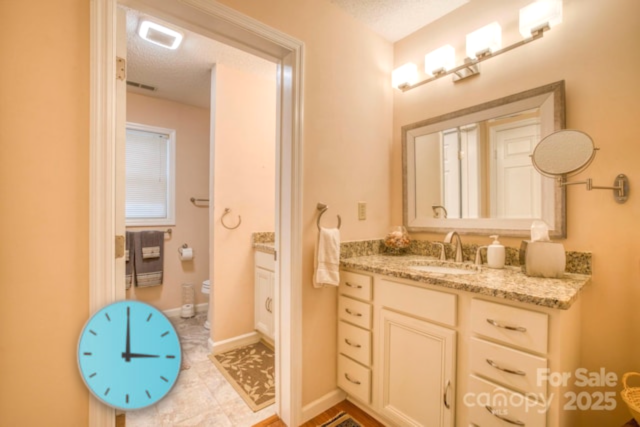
3:00
